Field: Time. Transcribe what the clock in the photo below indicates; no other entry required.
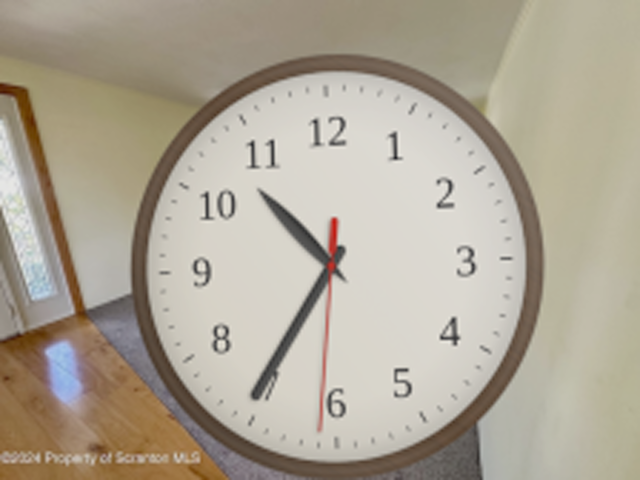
10:35:31
